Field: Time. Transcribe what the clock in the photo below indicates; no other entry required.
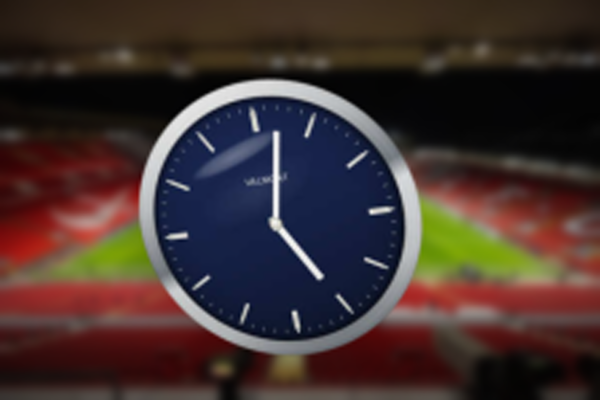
5:02
